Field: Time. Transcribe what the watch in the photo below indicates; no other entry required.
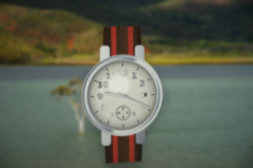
9:19
